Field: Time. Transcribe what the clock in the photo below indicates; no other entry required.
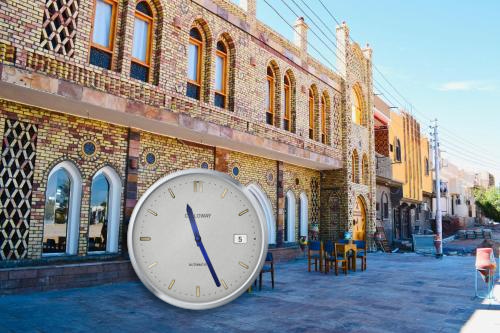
11:26
